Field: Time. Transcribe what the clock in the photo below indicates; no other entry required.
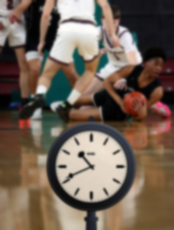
10:41
